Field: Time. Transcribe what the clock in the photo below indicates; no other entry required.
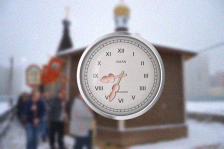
8:34
